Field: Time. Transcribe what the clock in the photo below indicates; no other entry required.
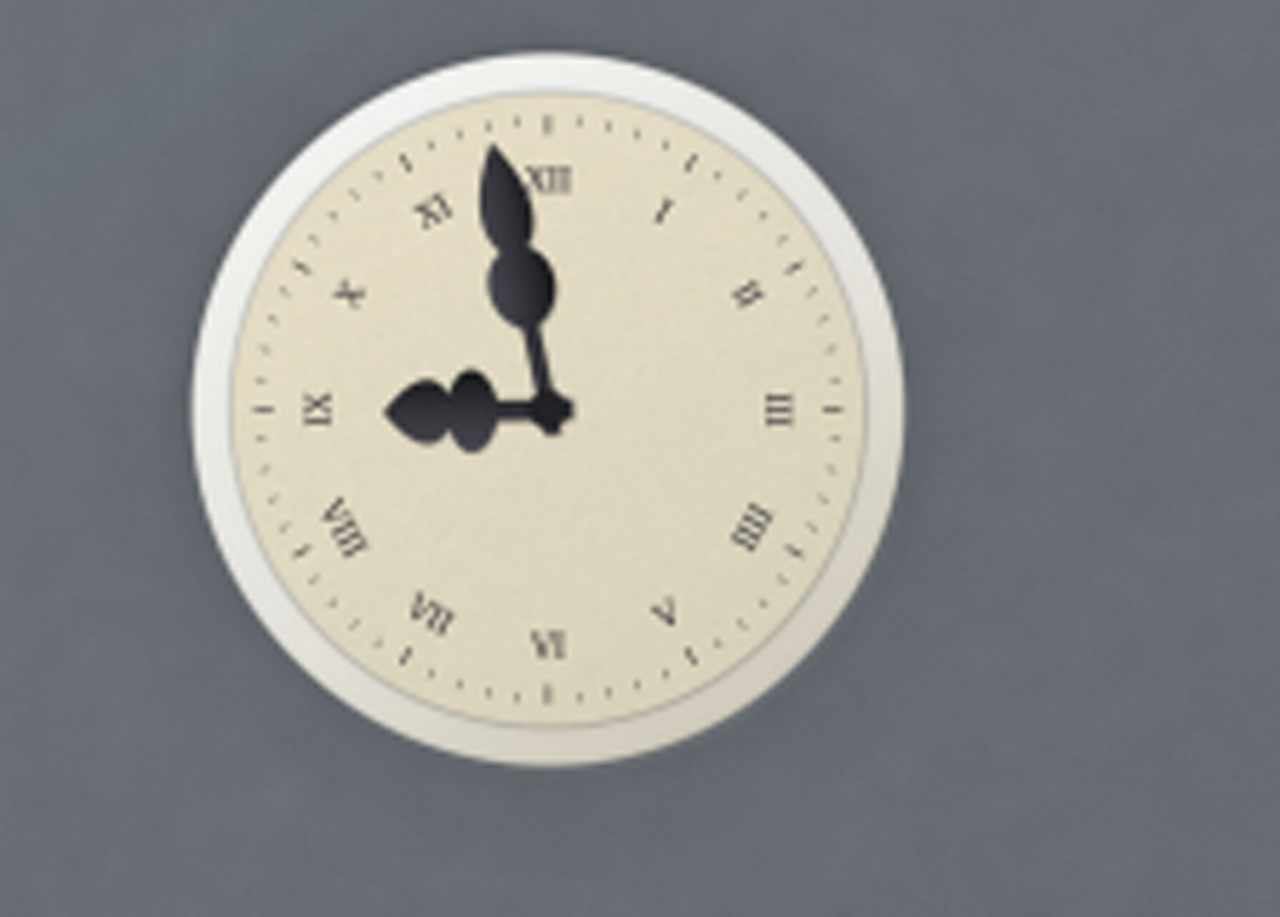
8:58
